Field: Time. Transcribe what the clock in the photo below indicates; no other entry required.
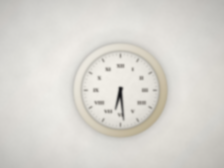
6:29
